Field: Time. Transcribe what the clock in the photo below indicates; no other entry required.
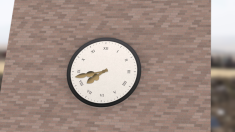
7:43
